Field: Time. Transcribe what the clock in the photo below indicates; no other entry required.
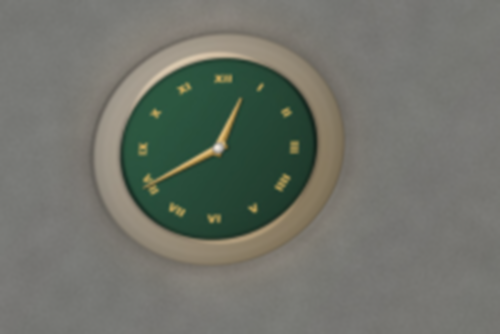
12:40
